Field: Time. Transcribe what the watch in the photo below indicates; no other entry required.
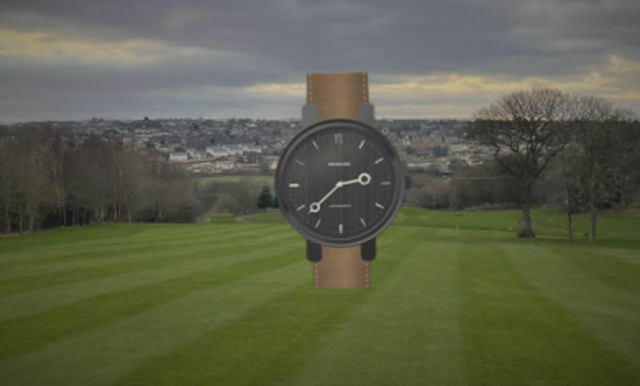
2:38
